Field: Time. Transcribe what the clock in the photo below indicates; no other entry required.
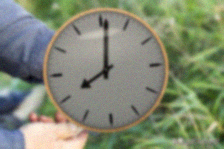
8:01
